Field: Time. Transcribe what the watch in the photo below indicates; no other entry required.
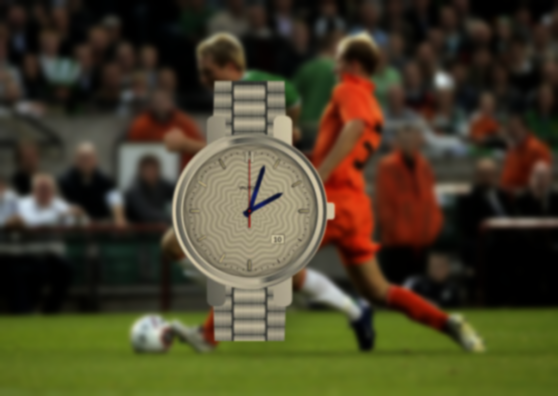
2:03:00
